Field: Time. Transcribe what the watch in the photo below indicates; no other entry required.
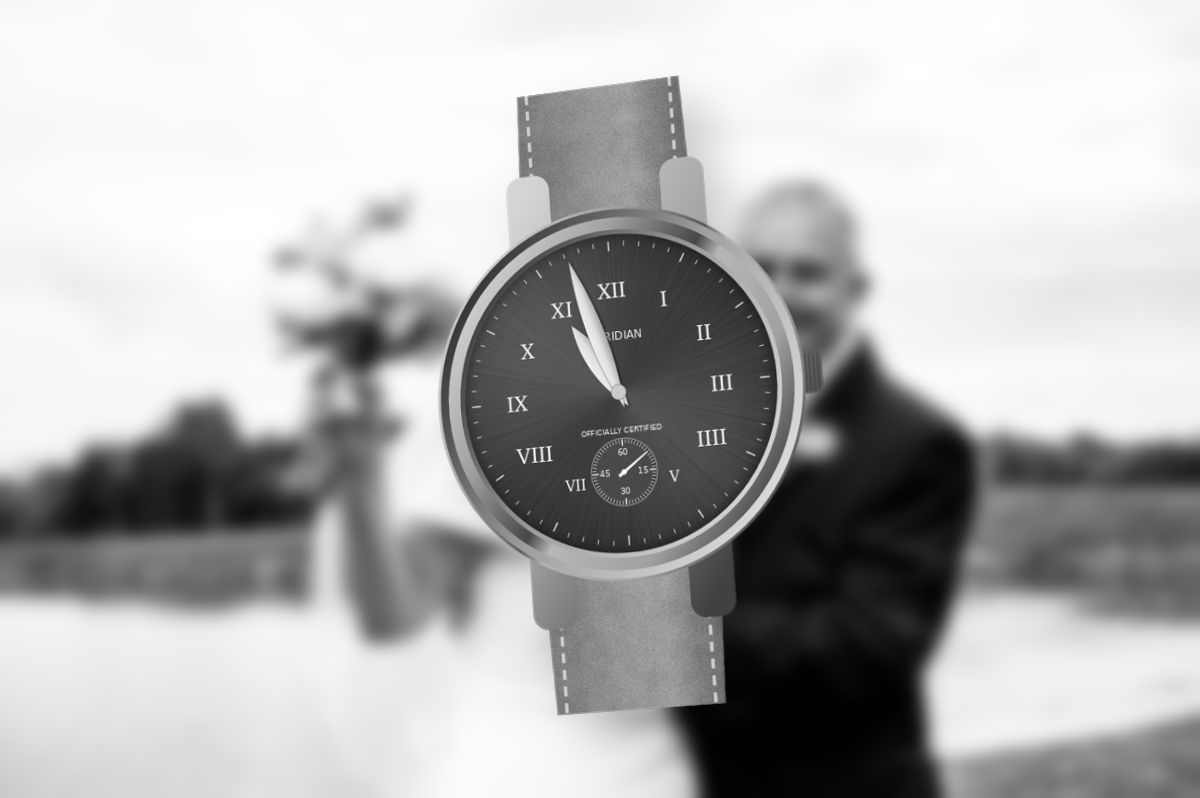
10:57:09
